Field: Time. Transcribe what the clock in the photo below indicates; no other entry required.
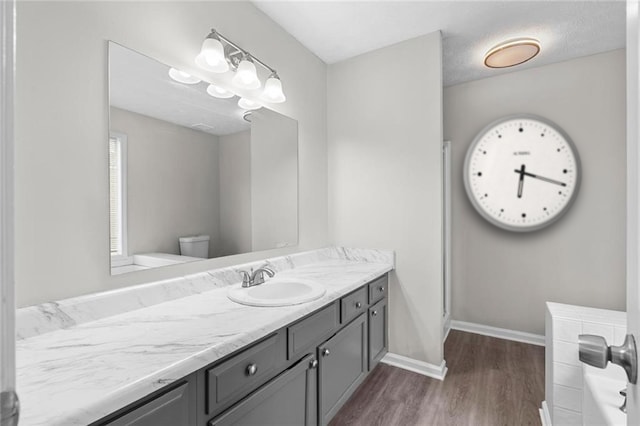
6:18
